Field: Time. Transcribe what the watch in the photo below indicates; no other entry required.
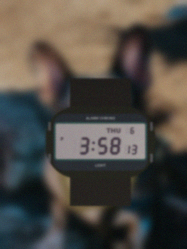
3:58
